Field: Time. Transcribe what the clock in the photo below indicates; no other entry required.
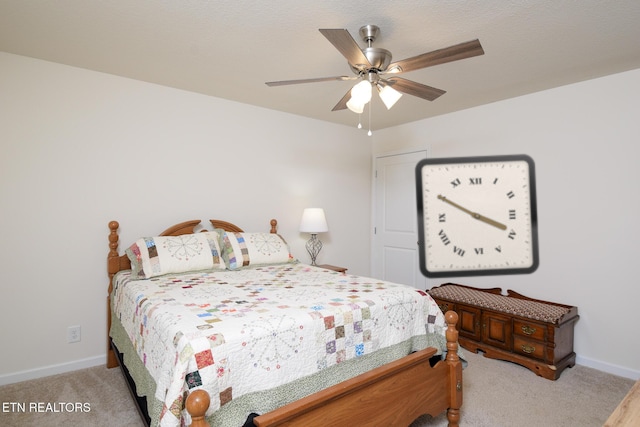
3:50
